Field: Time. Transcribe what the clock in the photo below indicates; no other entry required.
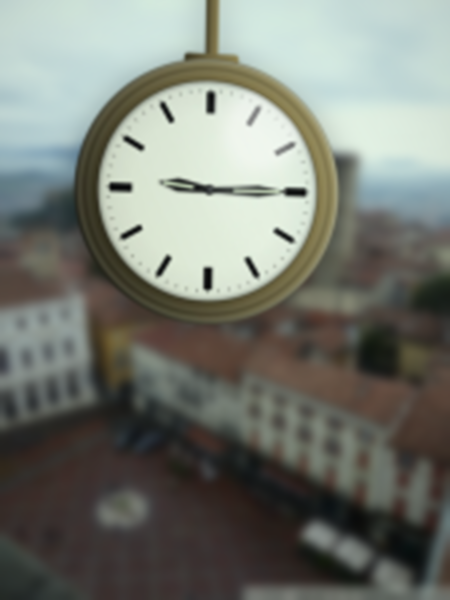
9:15
